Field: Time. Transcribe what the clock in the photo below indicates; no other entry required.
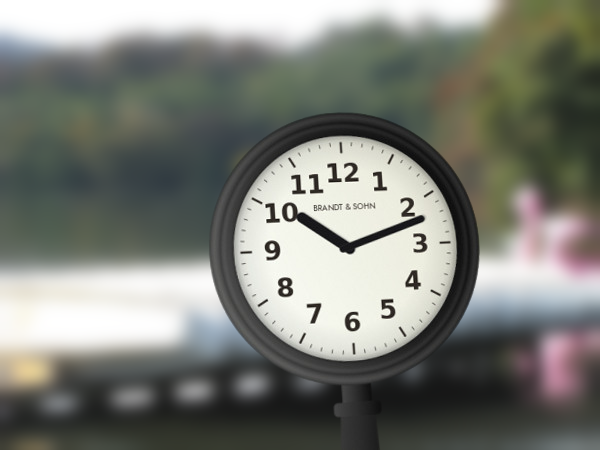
10:12
